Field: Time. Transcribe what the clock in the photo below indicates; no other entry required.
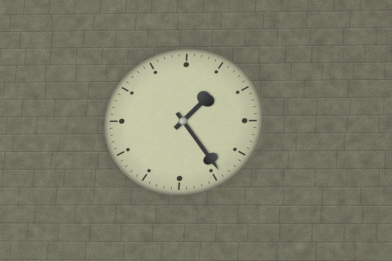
1:24
